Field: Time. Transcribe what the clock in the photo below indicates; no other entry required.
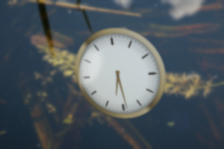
6:29
